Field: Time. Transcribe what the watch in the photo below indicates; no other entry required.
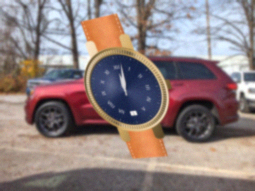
12:02
